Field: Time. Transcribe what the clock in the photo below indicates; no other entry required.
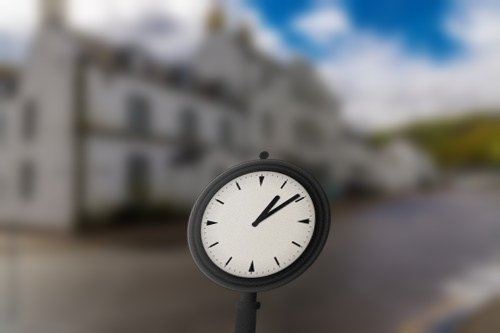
1:09
